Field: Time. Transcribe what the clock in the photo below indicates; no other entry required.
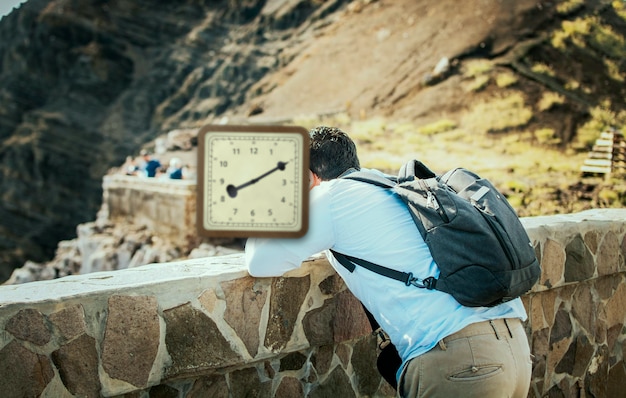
8:10
